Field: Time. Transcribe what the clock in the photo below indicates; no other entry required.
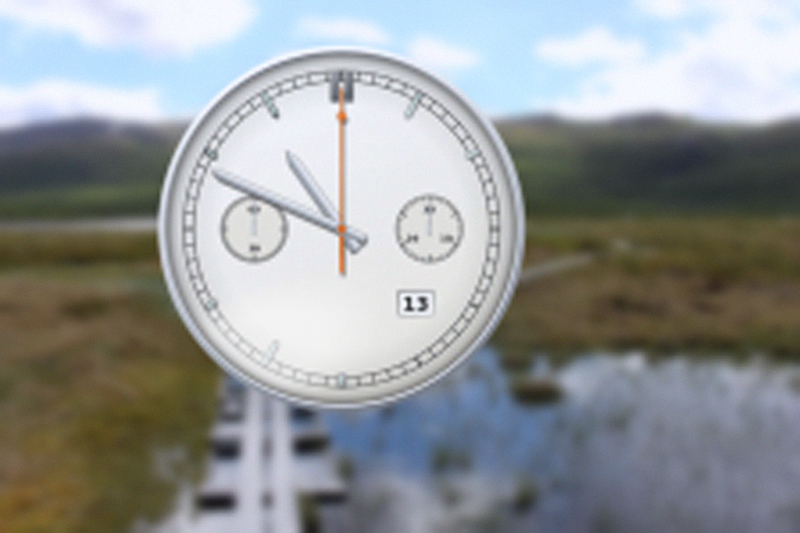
10:49
